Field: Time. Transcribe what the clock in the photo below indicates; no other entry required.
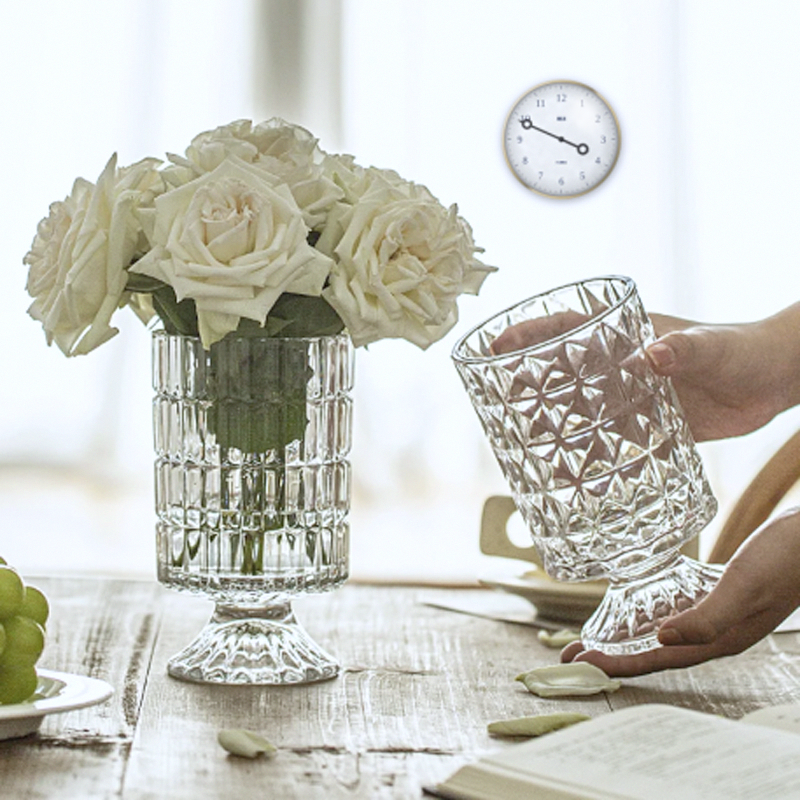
3:49
